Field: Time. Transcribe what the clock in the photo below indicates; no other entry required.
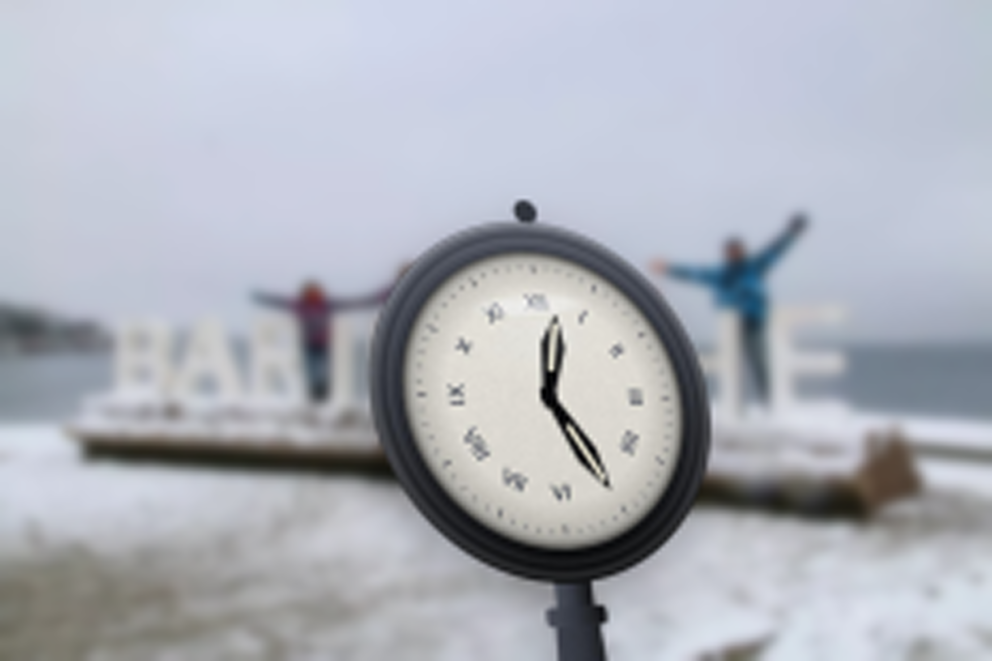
12:25
